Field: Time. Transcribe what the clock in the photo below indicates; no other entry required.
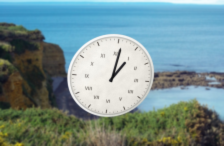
1:01
